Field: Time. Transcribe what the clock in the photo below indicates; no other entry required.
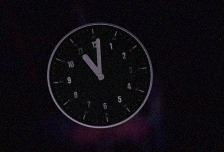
11:01
